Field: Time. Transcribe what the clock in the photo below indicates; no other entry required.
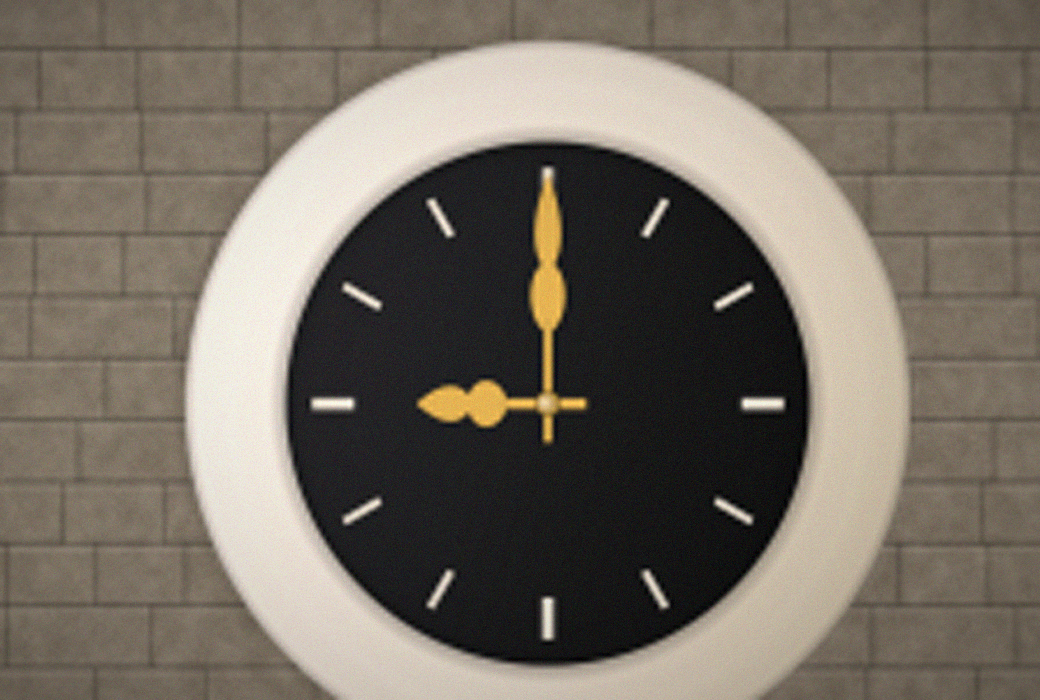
9:00
